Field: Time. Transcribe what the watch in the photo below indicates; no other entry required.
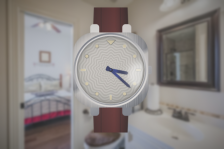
3:22
